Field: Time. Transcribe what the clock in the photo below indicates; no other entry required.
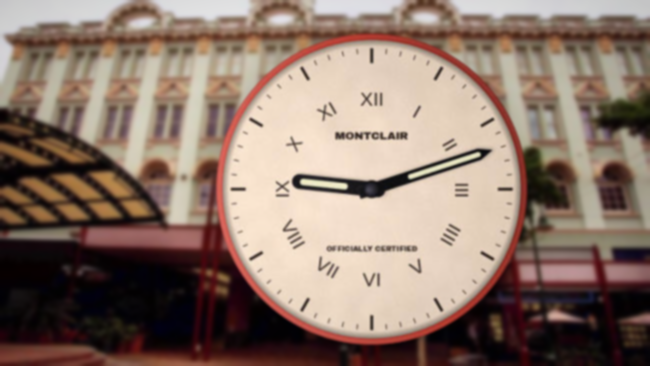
9:12
